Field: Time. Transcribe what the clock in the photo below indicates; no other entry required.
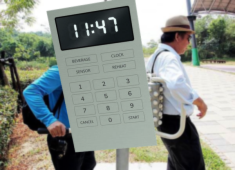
11:47
